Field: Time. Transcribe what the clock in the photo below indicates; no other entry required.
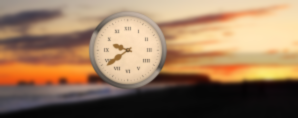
9:39
